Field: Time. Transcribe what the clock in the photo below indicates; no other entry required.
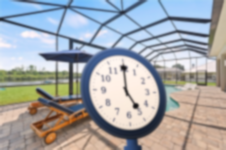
5:00
